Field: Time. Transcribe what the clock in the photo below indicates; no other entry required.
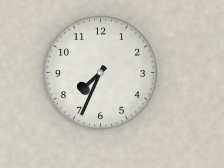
7:34
